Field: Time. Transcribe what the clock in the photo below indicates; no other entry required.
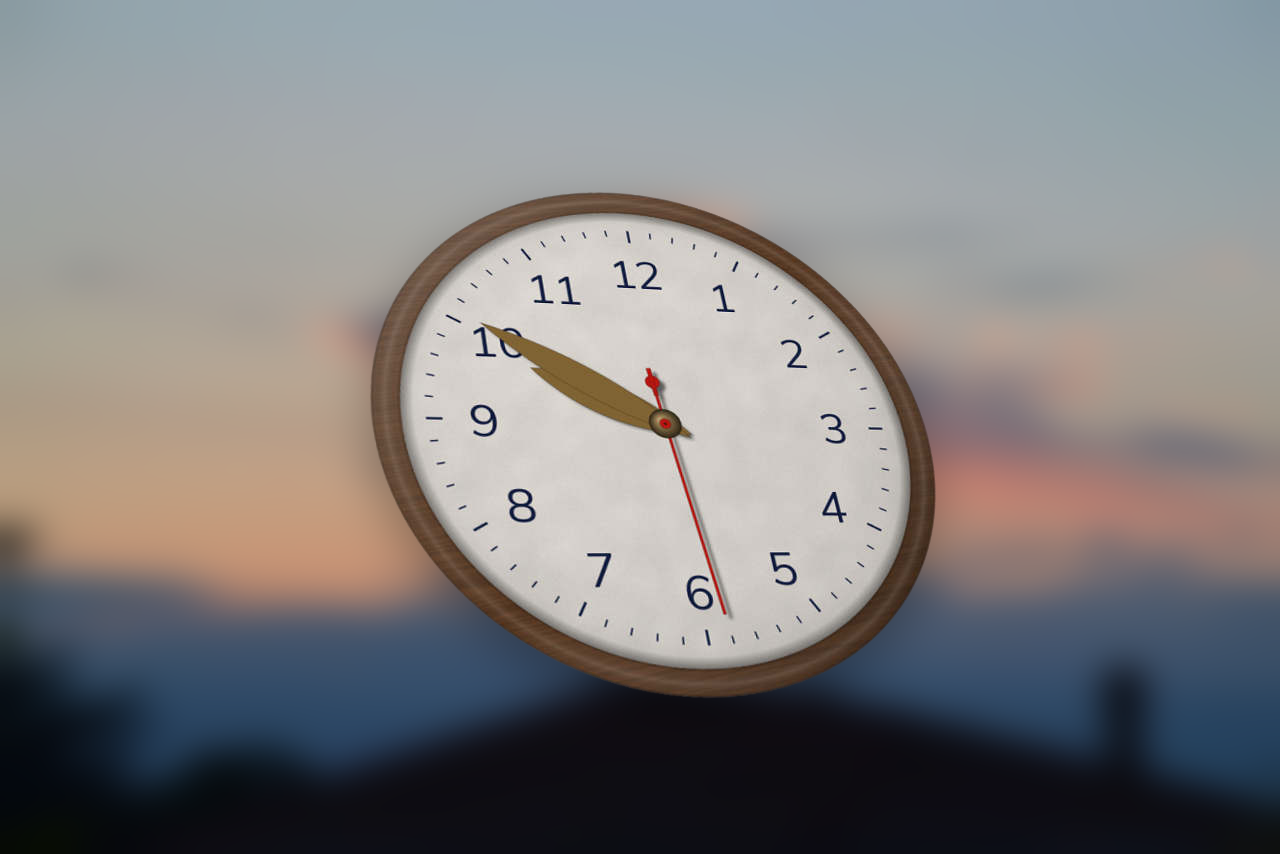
9:50:29
